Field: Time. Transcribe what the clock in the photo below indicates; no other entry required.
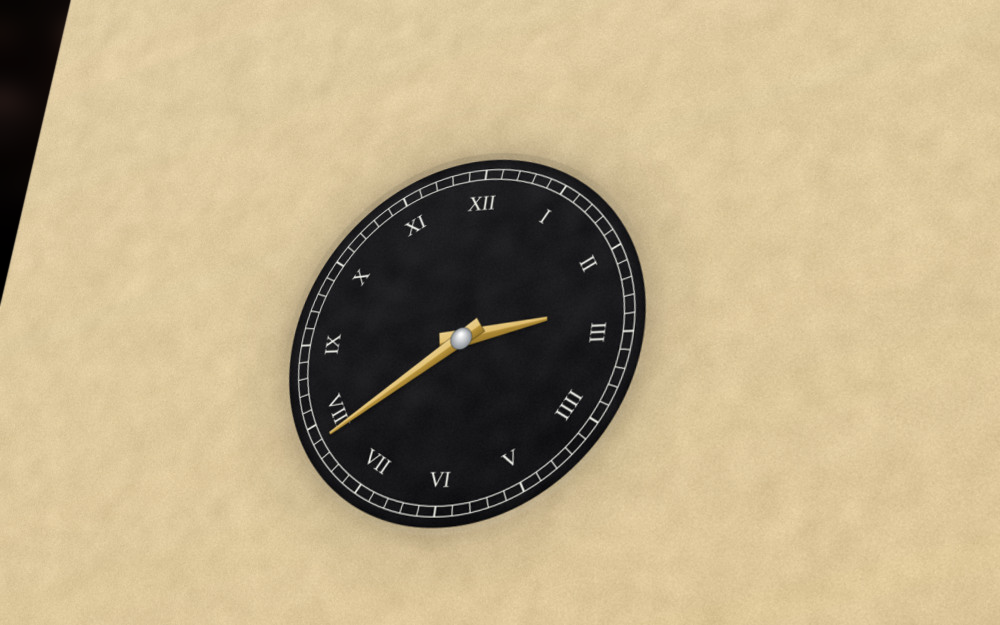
2:39
